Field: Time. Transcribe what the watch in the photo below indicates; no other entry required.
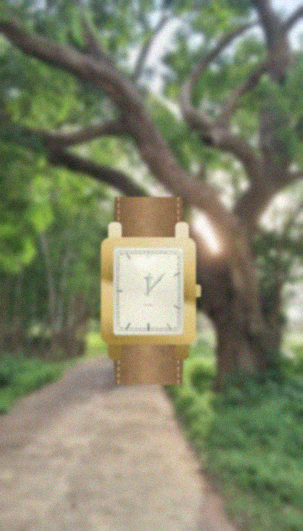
12:07
